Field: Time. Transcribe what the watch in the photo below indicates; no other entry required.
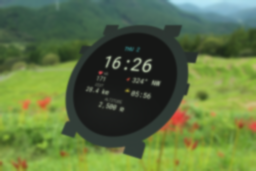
16:26
